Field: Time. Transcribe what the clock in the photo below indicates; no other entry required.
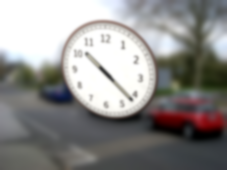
10:22
